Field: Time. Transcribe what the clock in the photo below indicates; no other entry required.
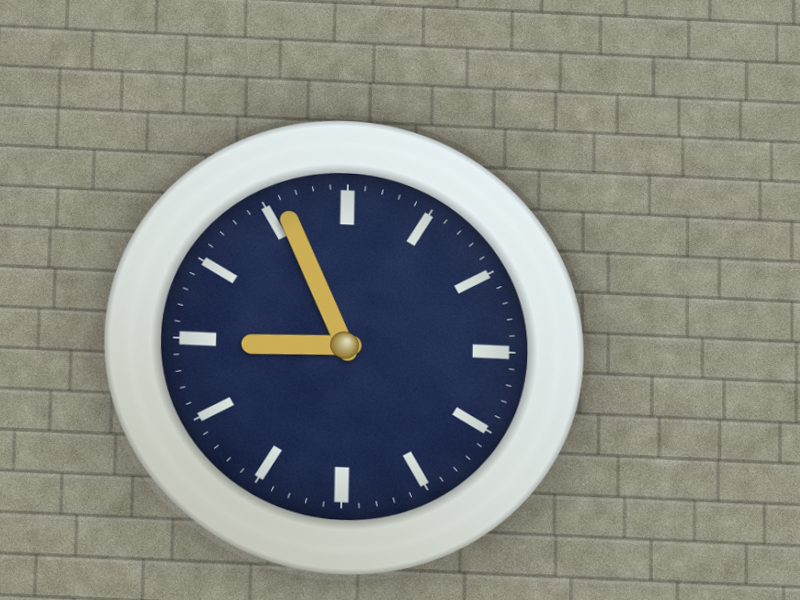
8:56
